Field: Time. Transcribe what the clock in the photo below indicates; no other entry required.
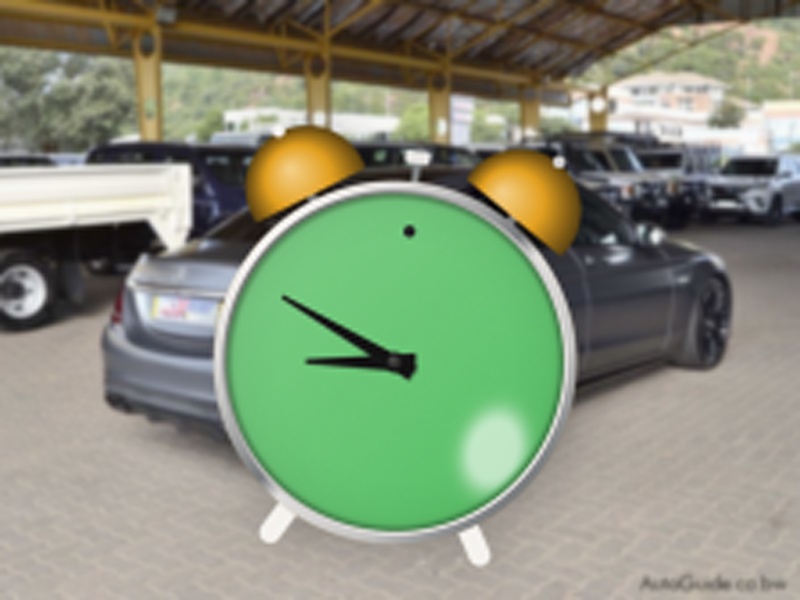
8:49
